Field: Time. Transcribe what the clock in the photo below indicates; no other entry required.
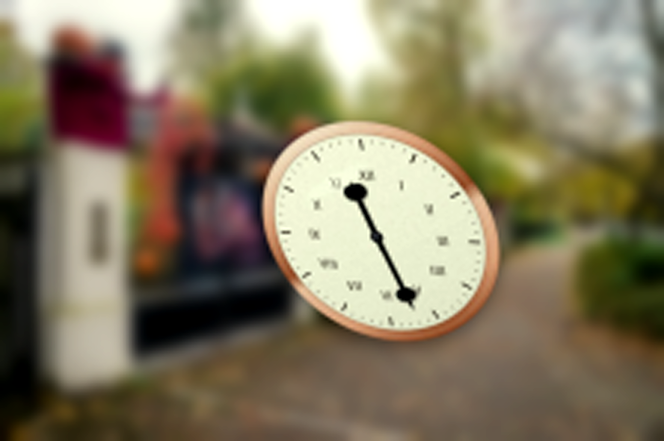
11:27
